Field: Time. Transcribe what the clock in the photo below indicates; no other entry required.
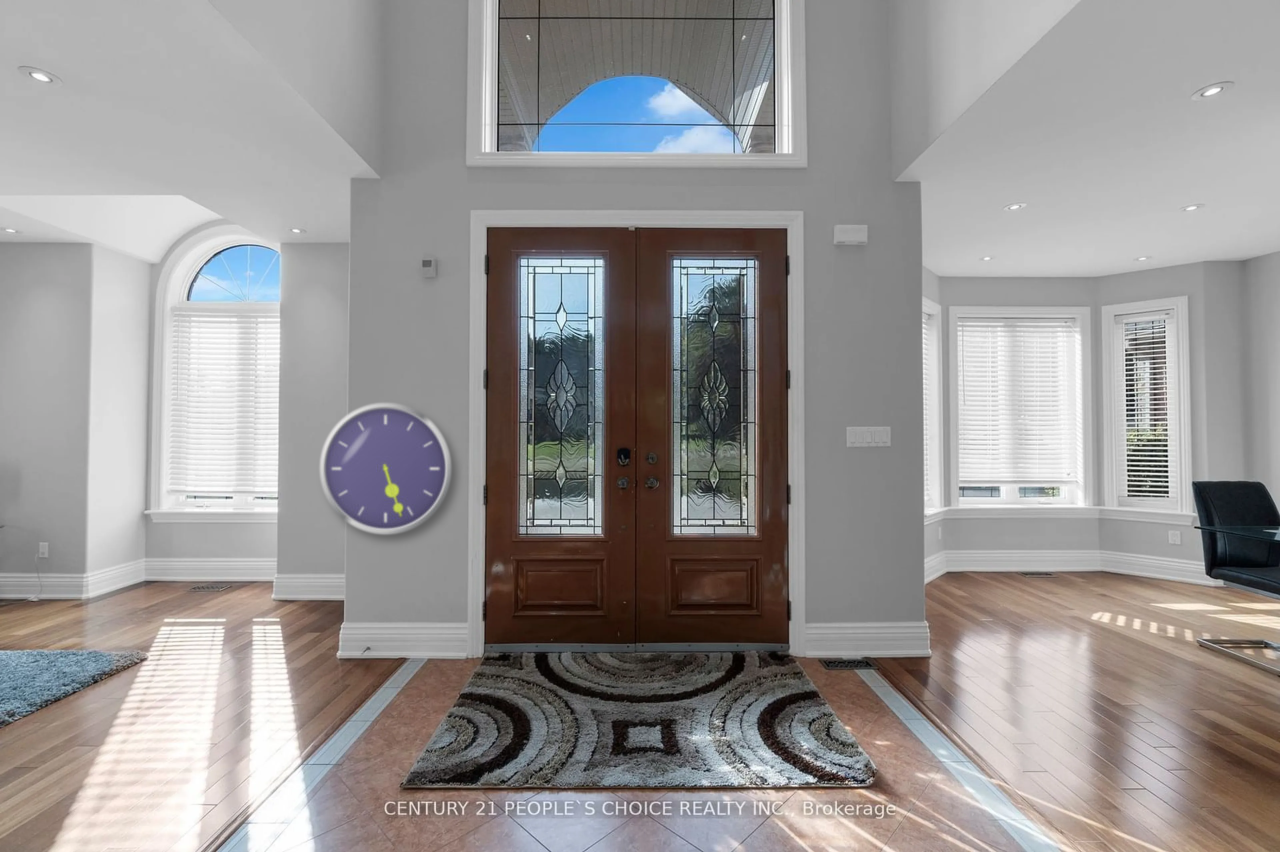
5:27
